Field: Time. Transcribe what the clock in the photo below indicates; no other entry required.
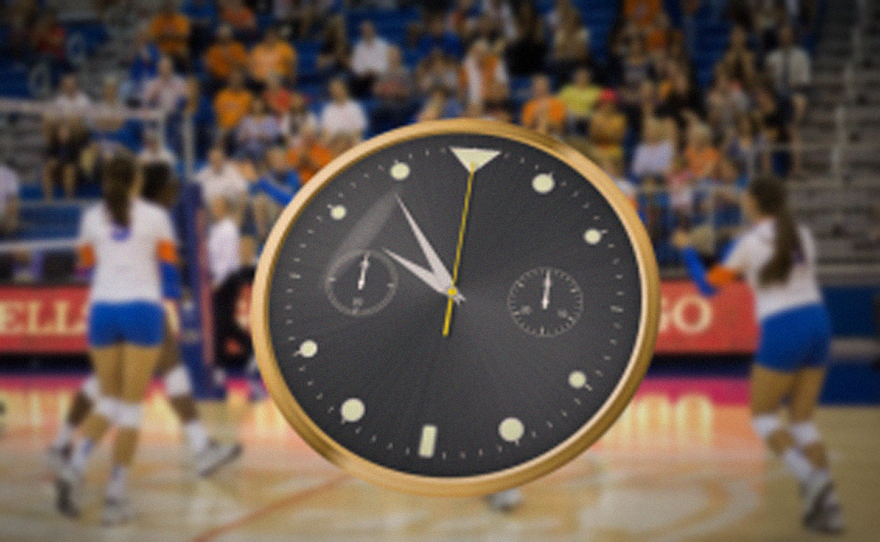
9:54
